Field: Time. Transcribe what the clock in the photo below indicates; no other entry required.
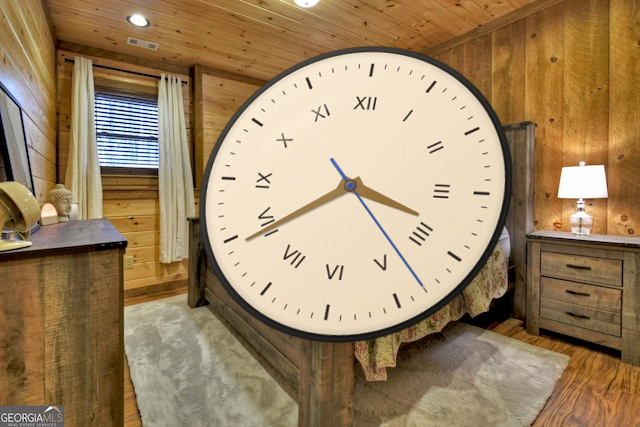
3:39:23
